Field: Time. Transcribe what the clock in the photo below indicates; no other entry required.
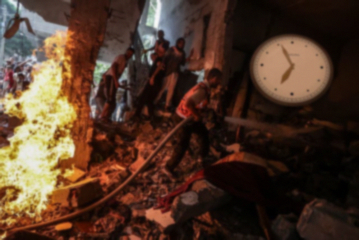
6:56
